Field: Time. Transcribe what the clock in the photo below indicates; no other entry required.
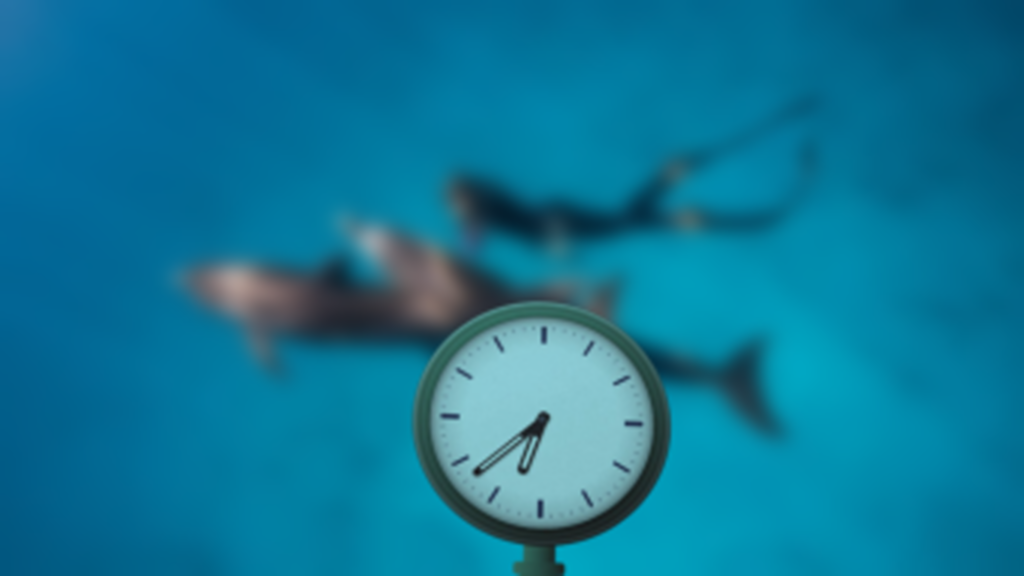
6:38
